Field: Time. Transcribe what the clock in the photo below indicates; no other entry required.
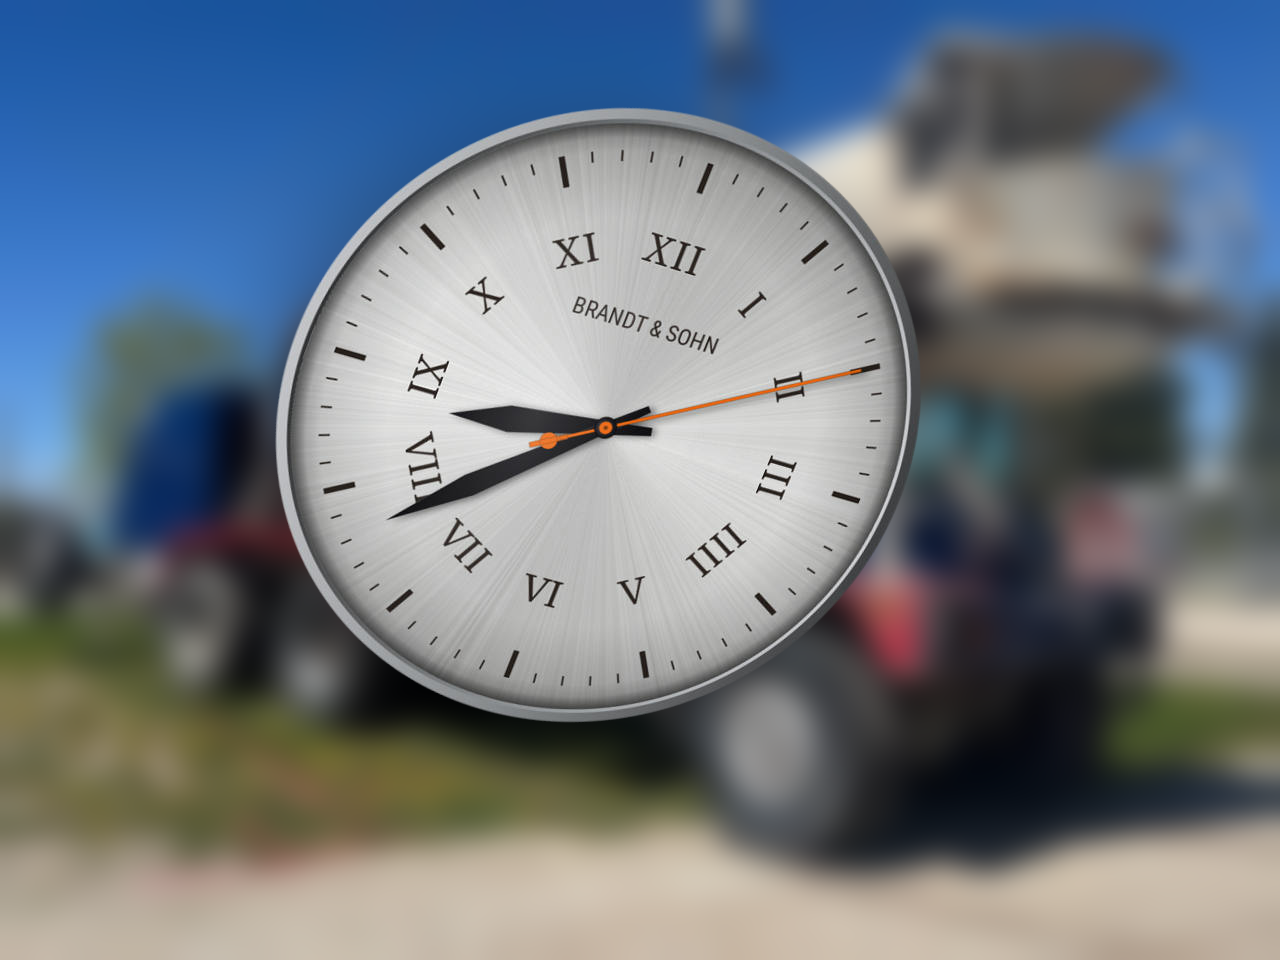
8:38:10
